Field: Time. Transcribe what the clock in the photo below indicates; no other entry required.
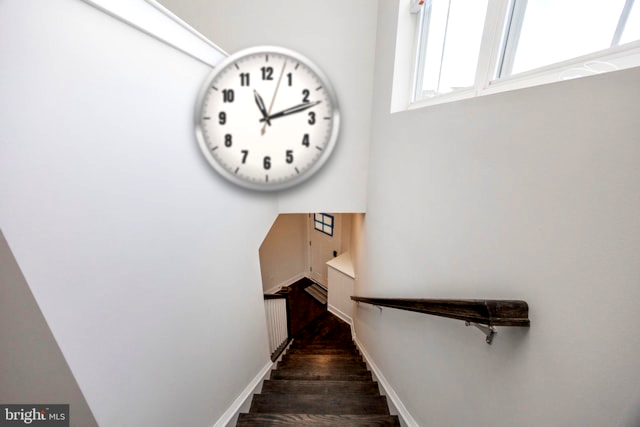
11:12:03
